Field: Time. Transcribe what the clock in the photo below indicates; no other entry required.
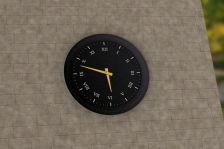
5:48
